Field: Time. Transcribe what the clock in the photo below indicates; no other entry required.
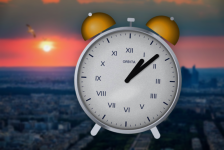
1:08
